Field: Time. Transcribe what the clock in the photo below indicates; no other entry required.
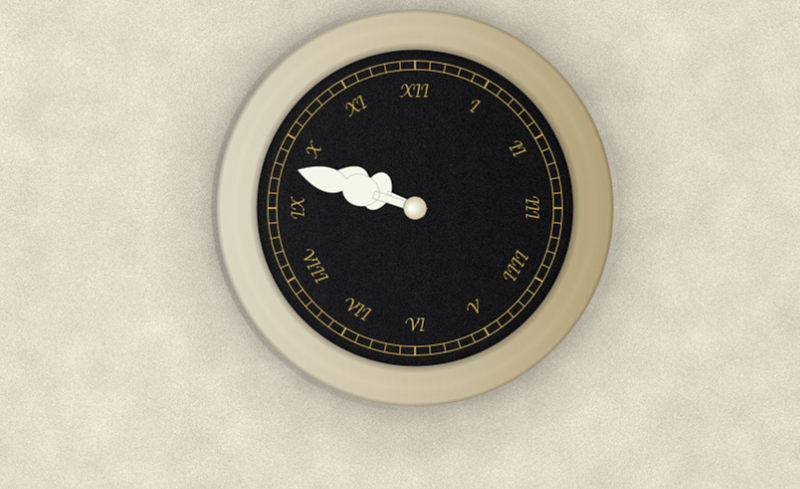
9:48
